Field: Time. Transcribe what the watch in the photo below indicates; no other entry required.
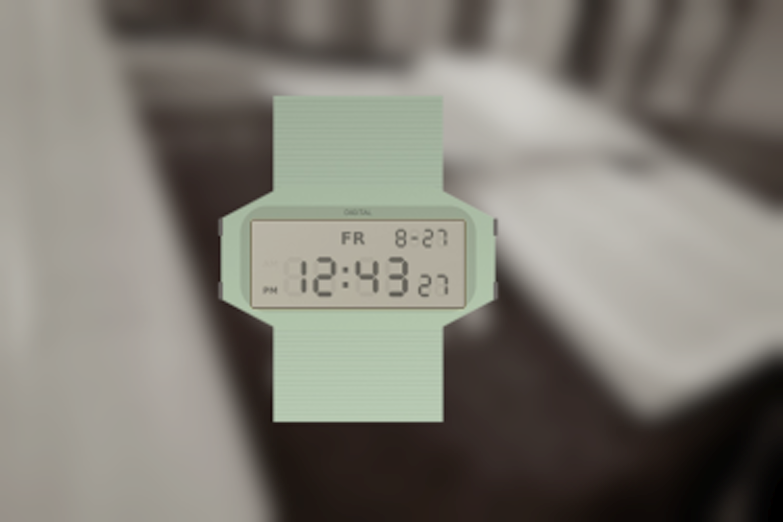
12:43:27
